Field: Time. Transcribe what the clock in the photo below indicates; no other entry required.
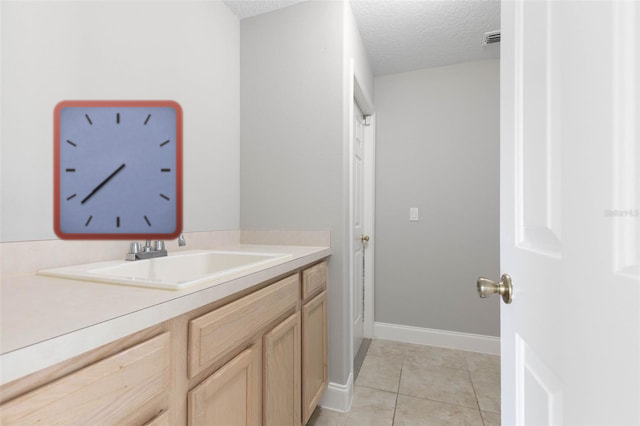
7:38
